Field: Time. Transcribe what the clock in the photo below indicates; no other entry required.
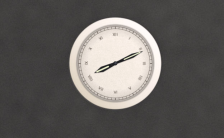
8:11
